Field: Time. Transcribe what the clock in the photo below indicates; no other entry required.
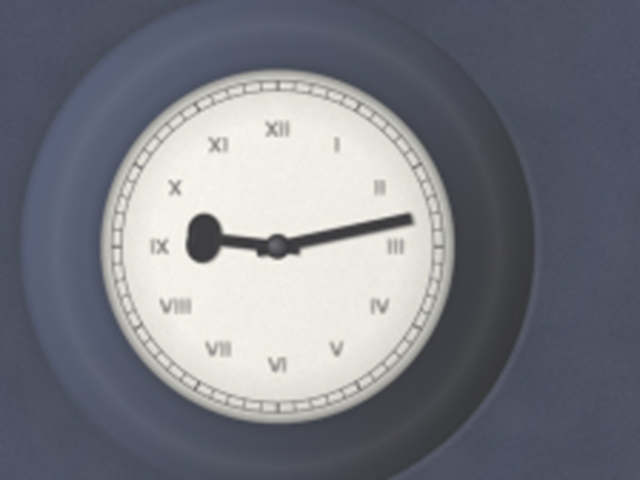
9:13
